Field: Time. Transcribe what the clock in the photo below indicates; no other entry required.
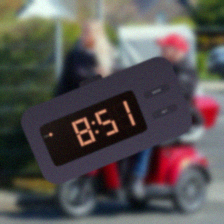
8:51
